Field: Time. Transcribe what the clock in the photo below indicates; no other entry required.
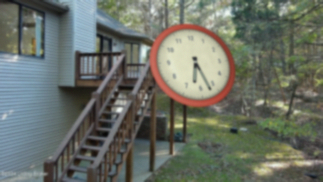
6:27
